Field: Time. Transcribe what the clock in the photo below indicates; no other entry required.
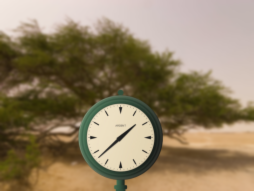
1:38
